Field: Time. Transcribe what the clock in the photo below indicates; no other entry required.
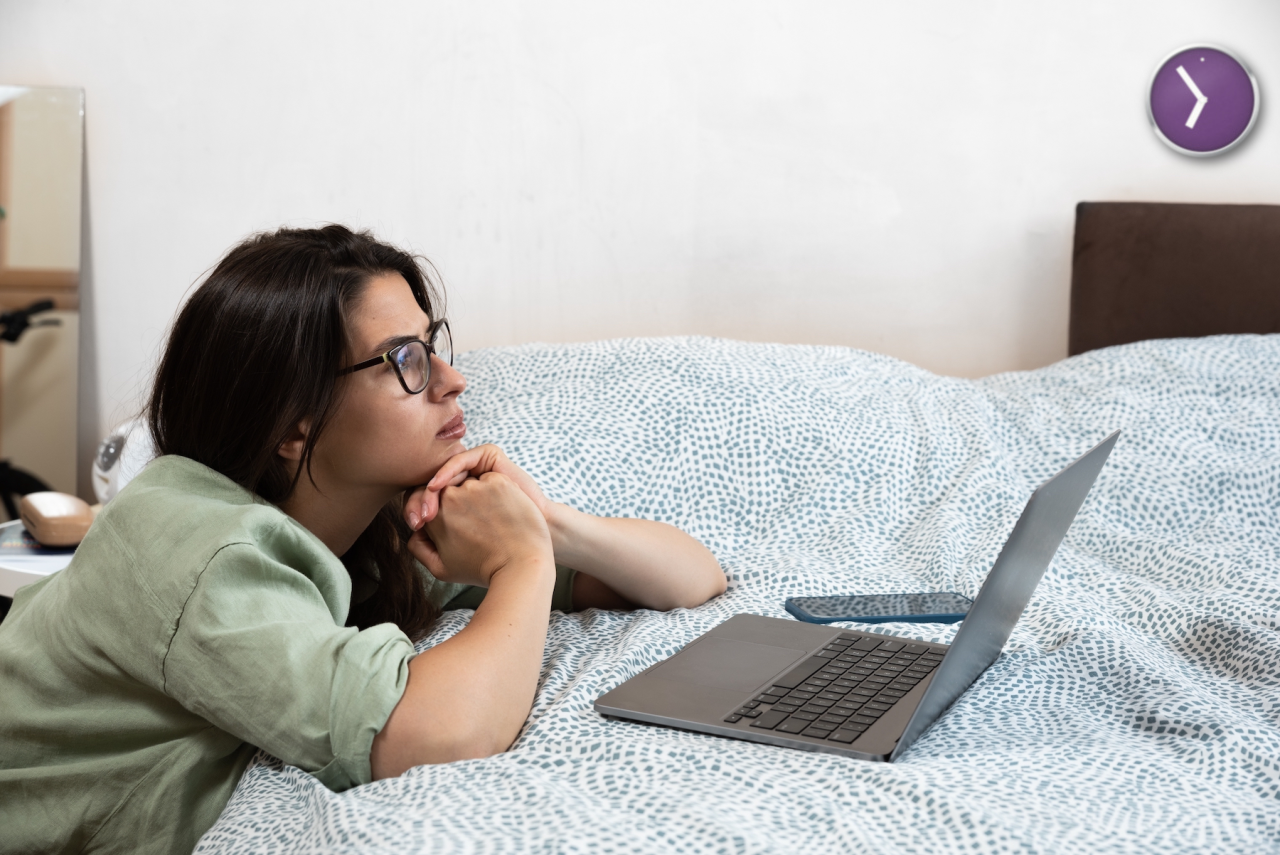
6:54
